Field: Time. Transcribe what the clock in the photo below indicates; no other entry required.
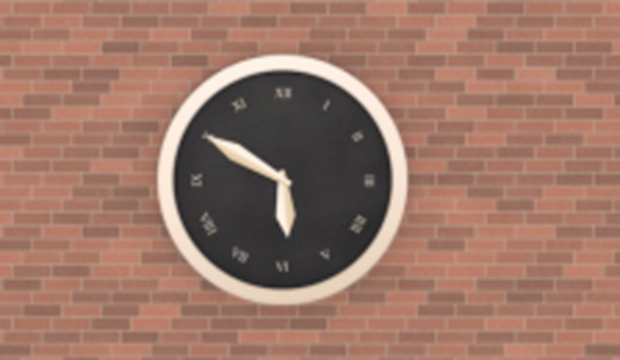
5:50
